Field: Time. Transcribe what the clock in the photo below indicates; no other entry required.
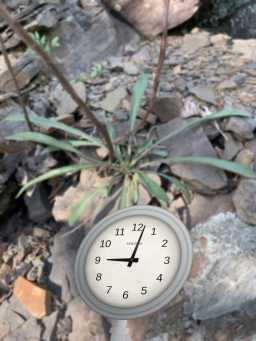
9:02
